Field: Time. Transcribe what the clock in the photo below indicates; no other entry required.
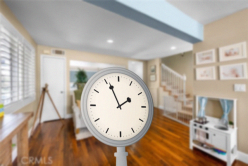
1:56
